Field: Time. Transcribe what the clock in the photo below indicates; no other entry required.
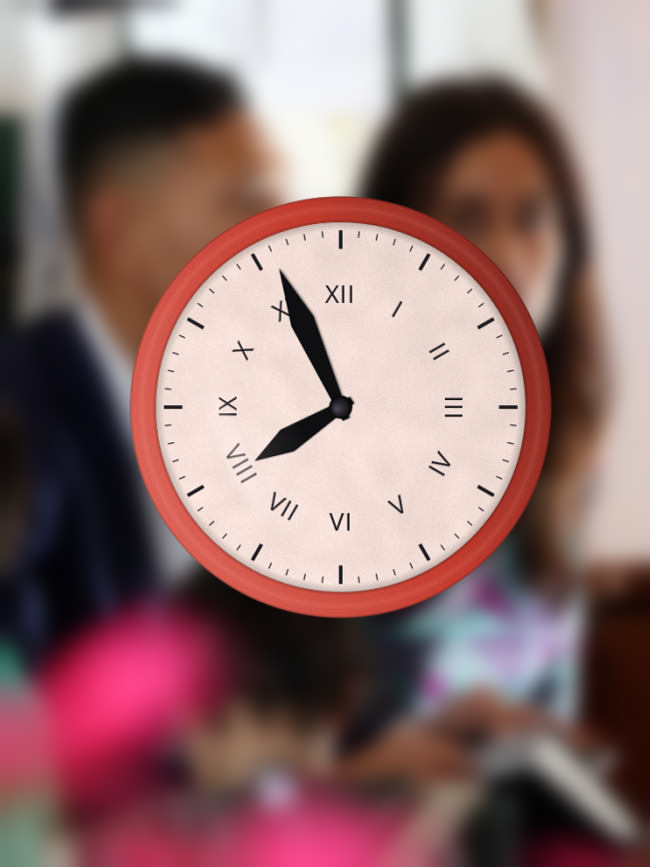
7:56
